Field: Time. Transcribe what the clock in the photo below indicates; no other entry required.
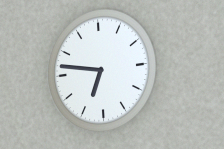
6:47
